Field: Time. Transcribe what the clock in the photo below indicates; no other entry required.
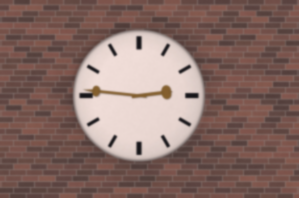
2:46
